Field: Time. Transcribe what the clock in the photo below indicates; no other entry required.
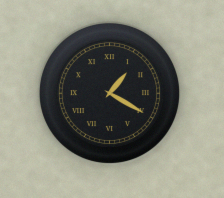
1:20
